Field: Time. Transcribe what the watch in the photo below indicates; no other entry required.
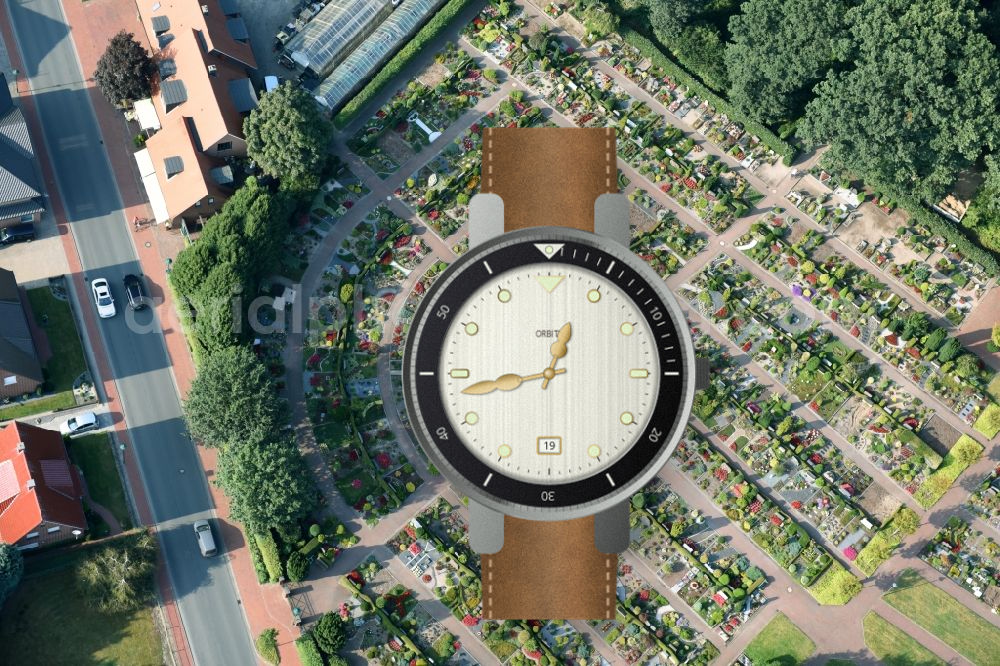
12:43
